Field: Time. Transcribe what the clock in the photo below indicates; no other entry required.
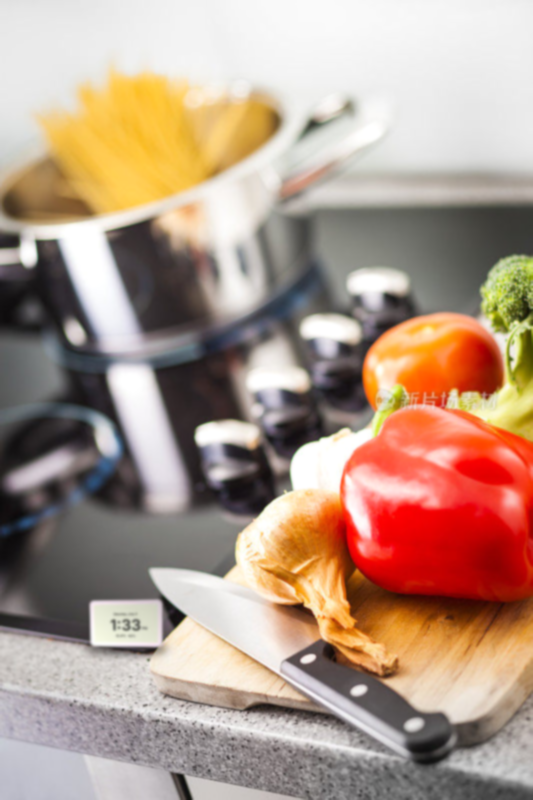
1:33
